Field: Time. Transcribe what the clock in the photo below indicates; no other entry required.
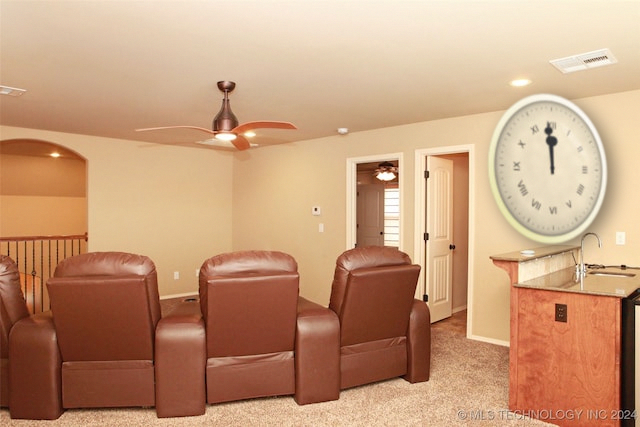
11:59
